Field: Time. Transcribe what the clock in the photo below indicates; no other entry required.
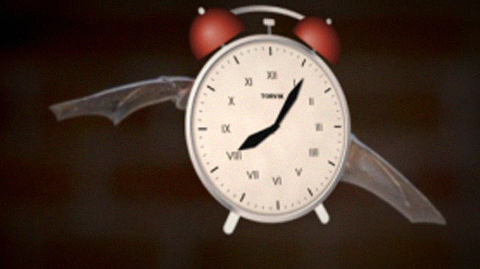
8:06
